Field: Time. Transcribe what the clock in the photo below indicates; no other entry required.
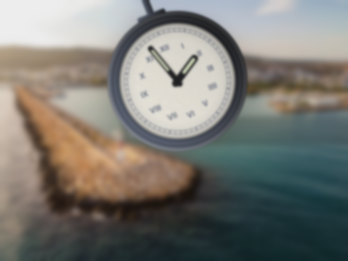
1:57
